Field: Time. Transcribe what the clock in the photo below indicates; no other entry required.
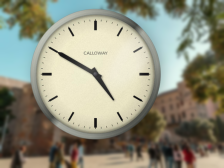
4:50
